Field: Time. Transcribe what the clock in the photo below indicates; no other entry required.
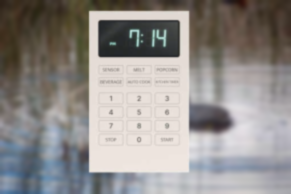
7:14
